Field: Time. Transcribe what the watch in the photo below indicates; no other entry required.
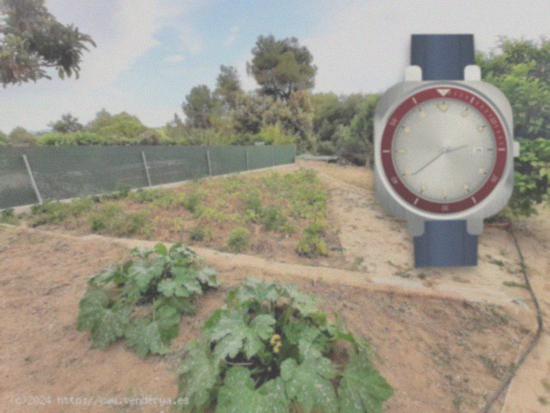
2:39
